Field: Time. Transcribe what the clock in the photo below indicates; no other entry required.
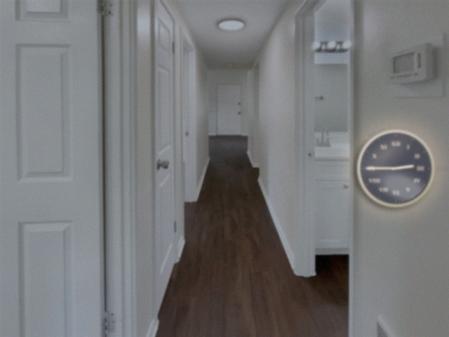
2:45
